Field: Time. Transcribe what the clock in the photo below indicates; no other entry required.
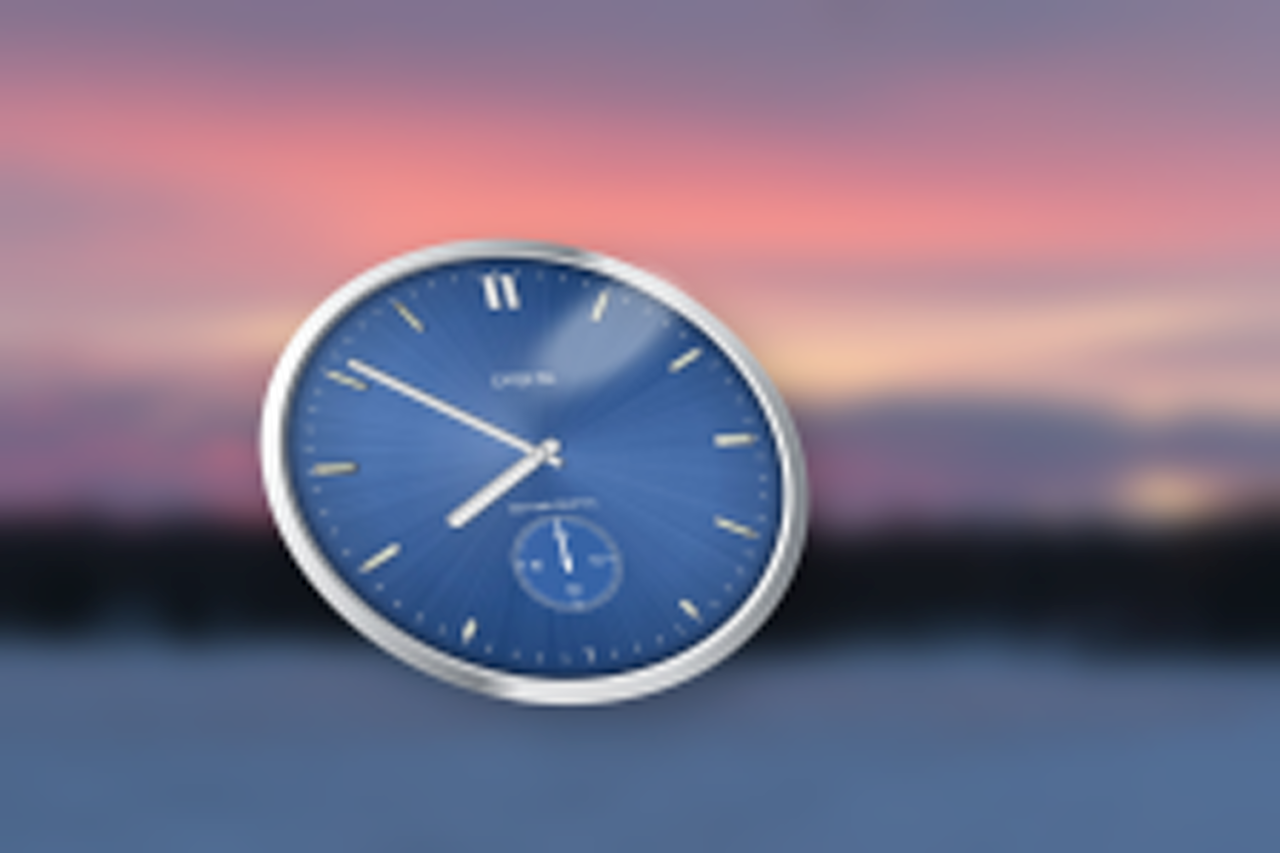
7:51
